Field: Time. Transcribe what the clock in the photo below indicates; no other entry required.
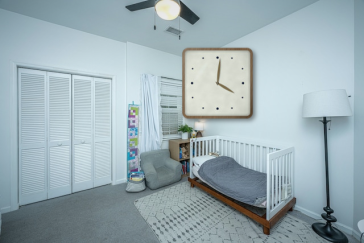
4:01
